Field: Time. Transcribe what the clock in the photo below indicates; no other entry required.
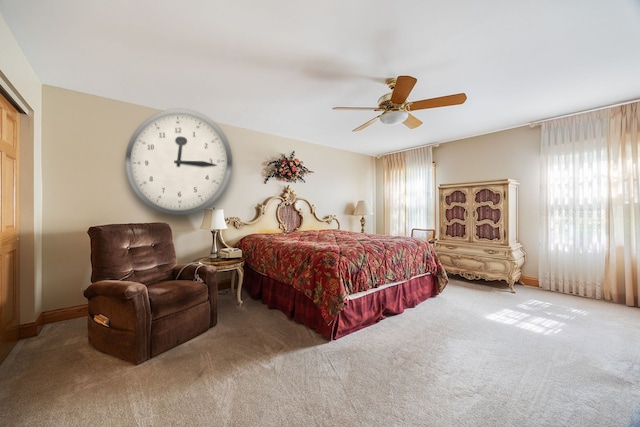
12:16
